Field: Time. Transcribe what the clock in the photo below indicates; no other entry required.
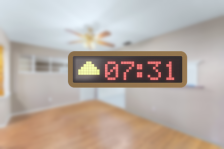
7:31
